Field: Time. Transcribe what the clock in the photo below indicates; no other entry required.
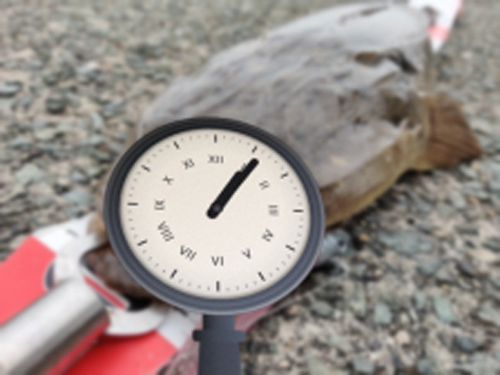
1:06
